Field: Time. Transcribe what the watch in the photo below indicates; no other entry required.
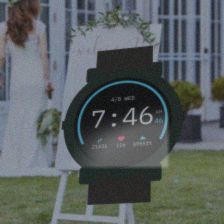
7:46
